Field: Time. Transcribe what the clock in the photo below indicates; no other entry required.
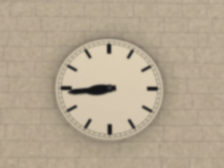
8:44
